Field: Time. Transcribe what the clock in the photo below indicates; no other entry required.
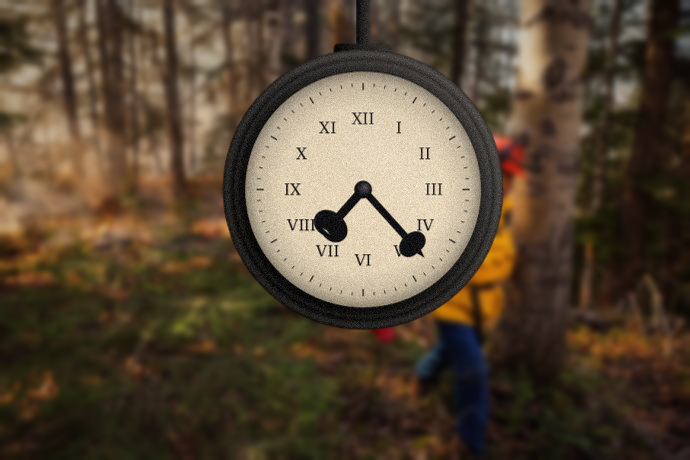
7:23
